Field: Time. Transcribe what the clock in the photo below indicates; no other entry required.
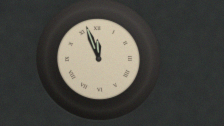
11:57
